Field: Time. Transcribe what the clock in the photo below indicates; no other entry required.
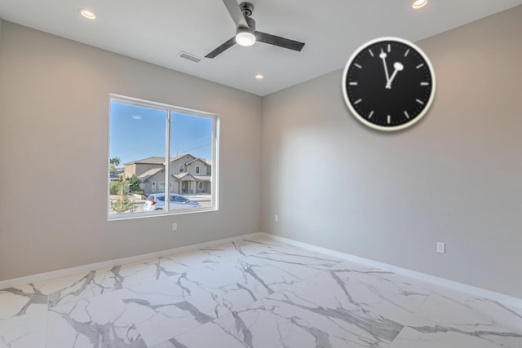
12:58
